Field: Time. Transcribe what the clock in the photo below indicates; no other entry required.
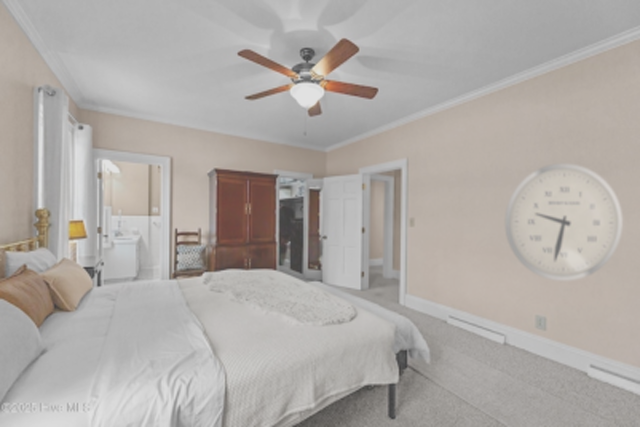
9:32
